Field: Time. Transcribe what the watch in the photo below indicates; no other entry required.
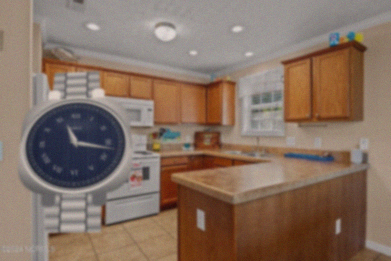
11:17
